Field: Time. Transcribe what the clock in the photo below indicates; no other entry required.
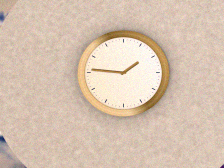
1:46
